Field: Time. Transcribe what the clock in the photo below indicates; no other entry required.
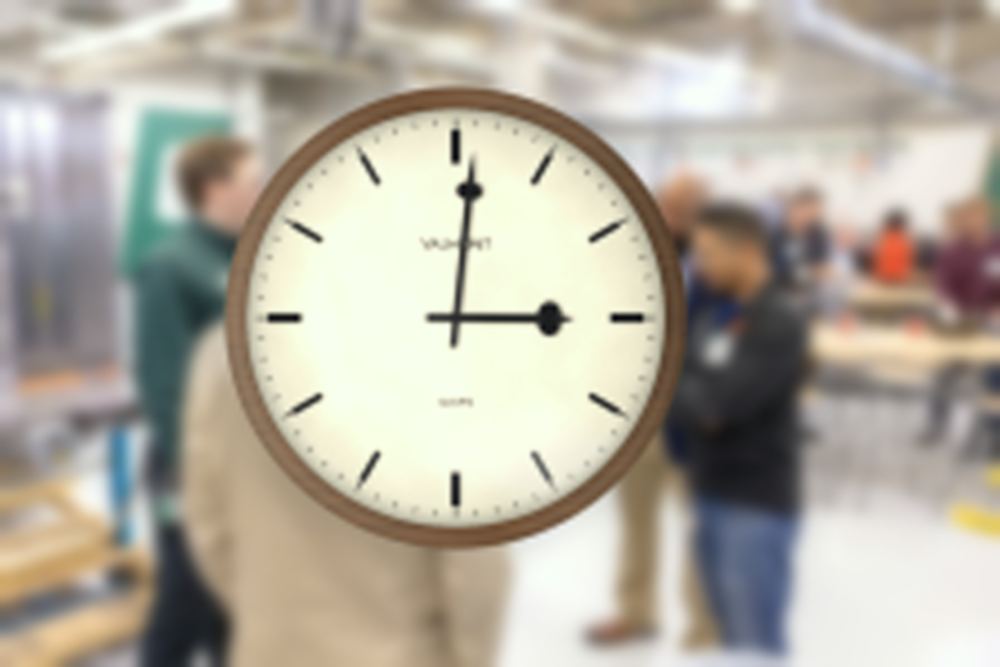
3:01
